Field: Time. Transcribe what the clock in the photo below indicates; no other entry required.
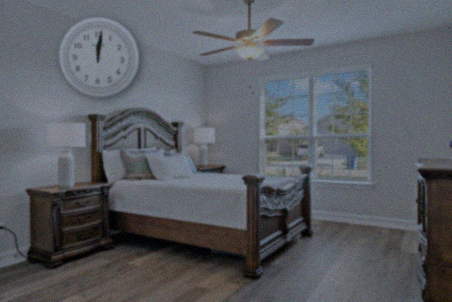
12:01
